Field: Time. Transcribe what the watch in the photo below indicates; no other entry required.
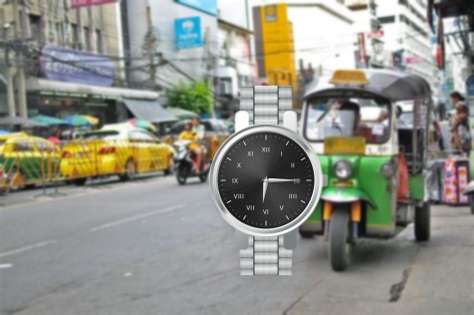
6:15
